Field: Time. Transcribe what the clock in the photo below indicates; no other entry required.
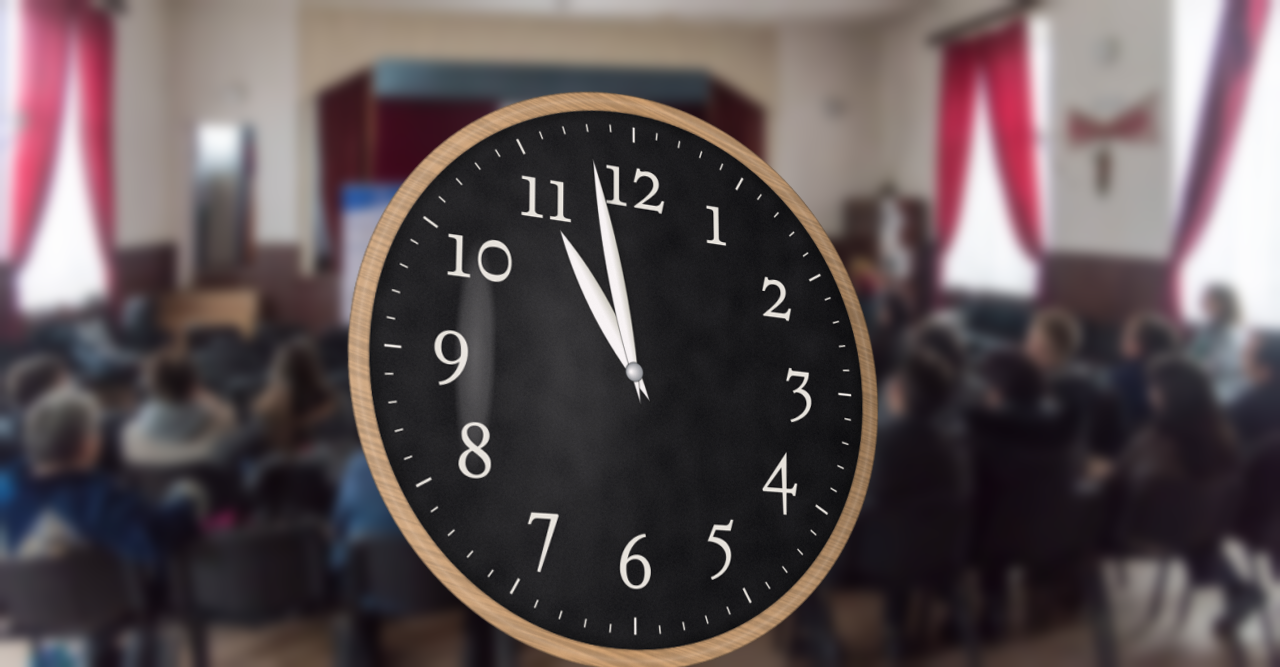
10:58
